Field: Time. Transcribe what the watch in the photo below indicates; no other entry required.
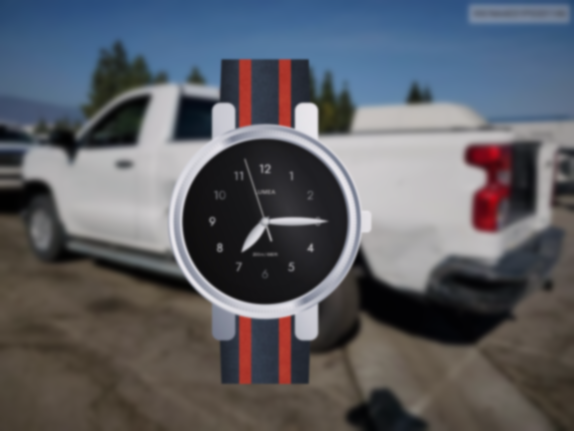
7:14:57
